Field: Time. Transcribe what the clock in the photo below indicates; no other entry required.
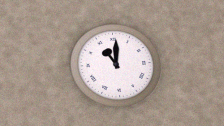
11:01
